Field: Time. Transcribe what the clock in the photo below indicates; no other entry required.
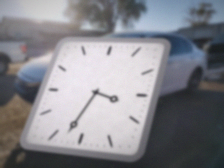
3:33
